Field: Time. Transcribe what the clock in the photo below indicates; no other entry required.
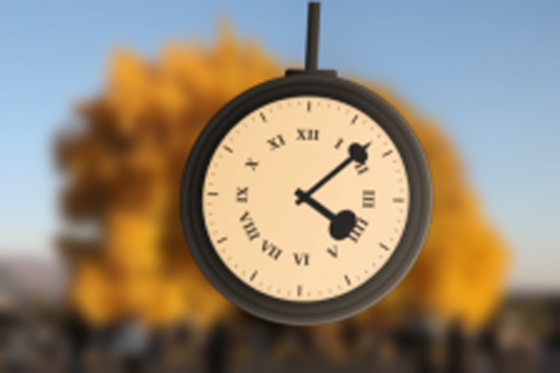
4:08
